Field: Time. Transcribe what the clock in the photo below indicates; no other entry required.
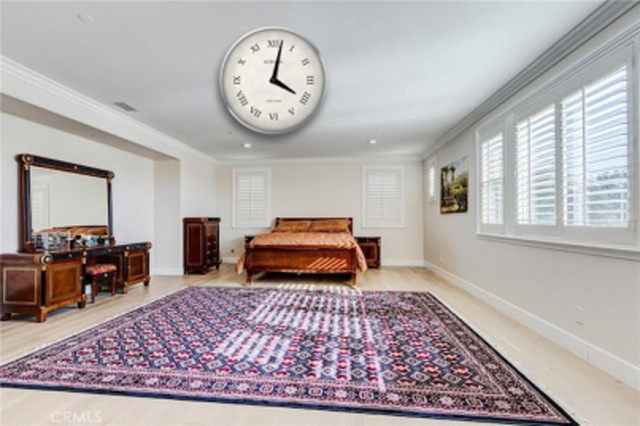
4:02
